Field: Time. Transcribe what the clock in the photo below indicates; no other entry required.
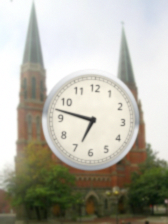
6:47
